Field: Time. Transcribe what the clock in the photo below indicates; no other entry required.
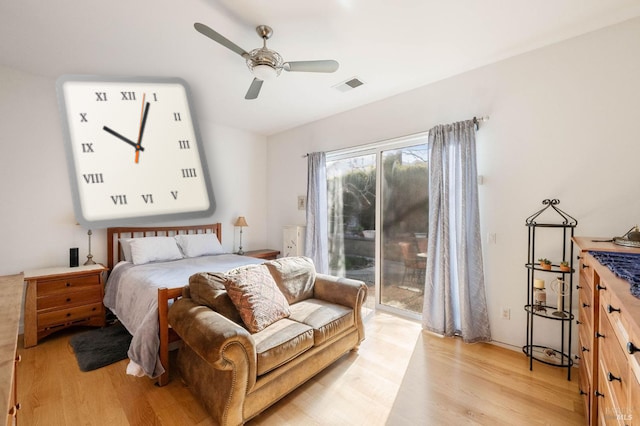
10:04:03
